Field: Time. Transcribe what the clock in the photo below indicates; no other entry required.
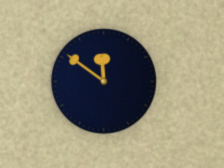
11:51
